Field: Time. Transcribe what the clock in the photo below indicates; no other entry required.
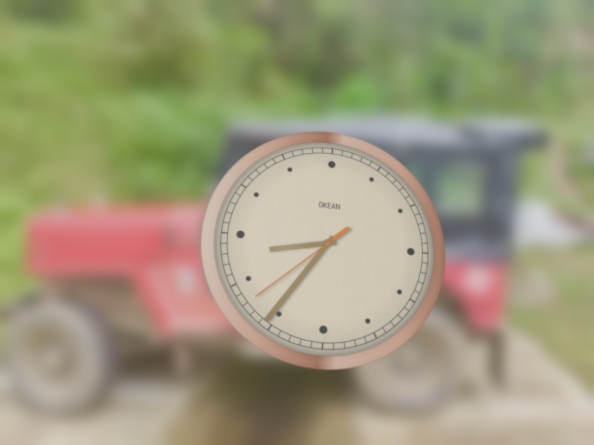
8:35:38
